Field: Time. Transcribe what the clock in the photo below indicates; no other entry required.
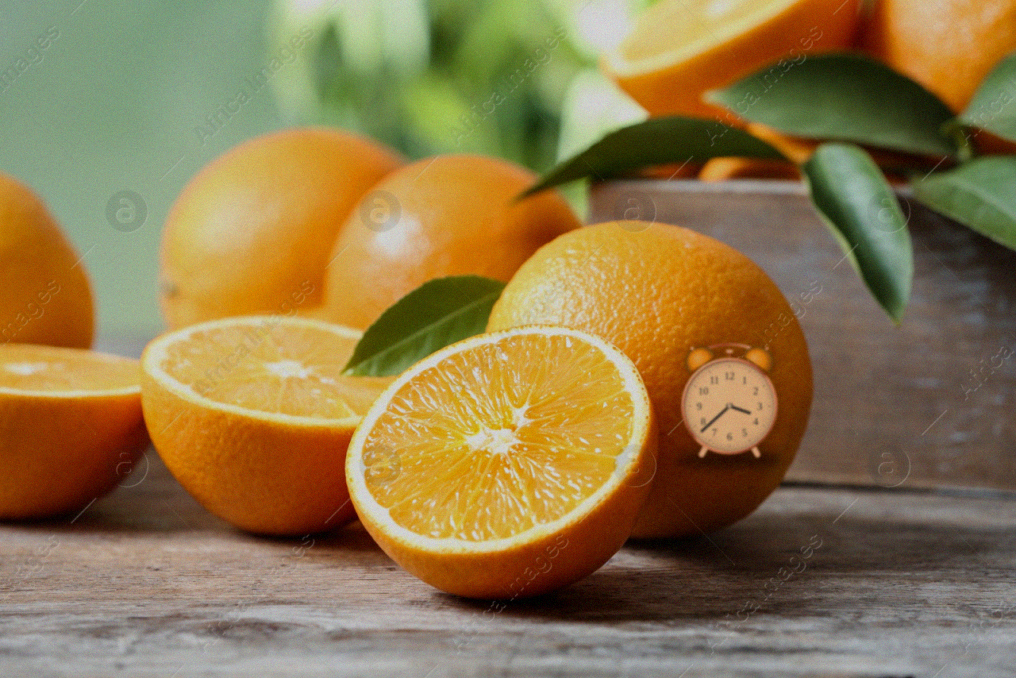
3:38
